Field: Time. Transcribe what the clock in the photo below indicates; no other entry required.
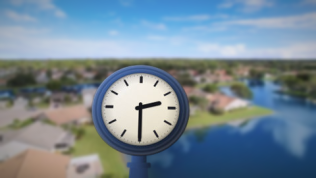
2:30
